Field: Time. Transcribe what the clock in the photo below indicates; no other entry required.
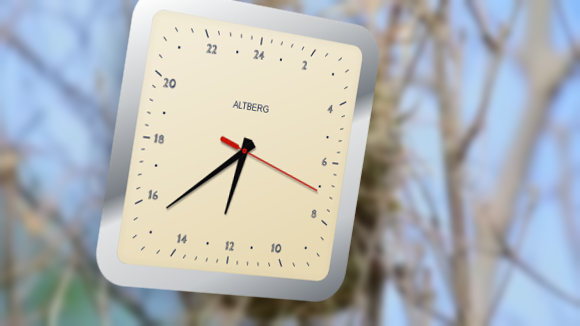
12:38:18
